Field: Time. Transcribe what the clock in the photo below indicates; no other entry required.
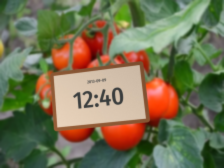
12:40
